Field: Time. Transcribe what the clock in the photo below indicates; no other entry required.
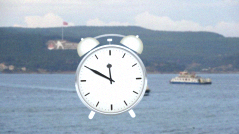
11:50
